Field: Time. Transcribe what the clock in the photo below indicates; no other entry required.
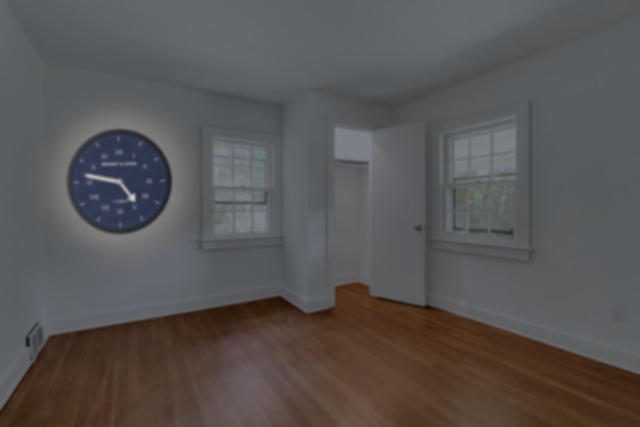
4:47
